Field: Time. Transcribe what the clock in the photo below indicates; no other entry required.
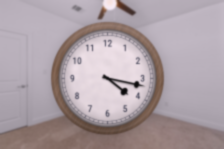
4:17
